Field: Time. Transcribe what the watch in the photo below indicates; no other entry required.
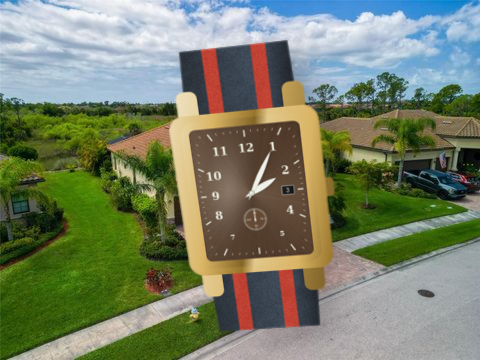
2:05
